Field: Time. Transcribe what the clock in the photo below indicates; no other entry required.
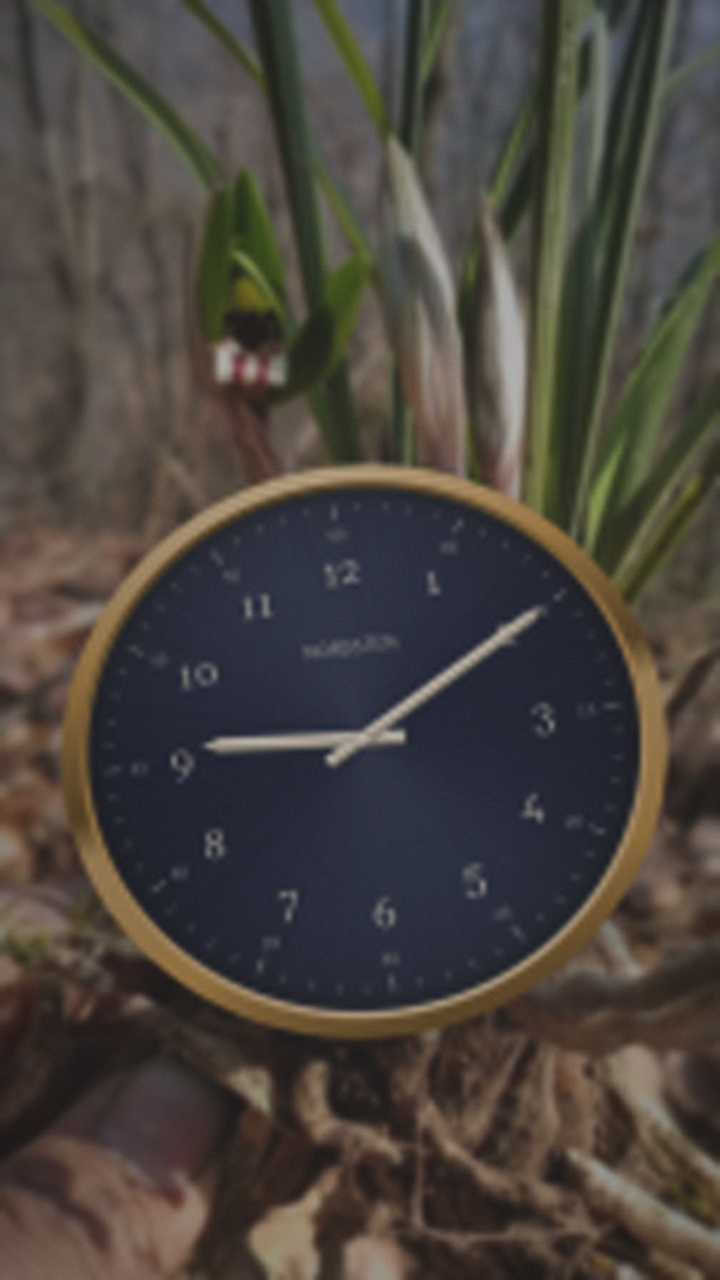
9:10
